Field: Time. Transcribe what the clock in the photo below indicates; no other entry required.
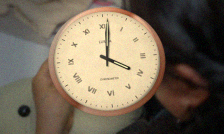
4:01
